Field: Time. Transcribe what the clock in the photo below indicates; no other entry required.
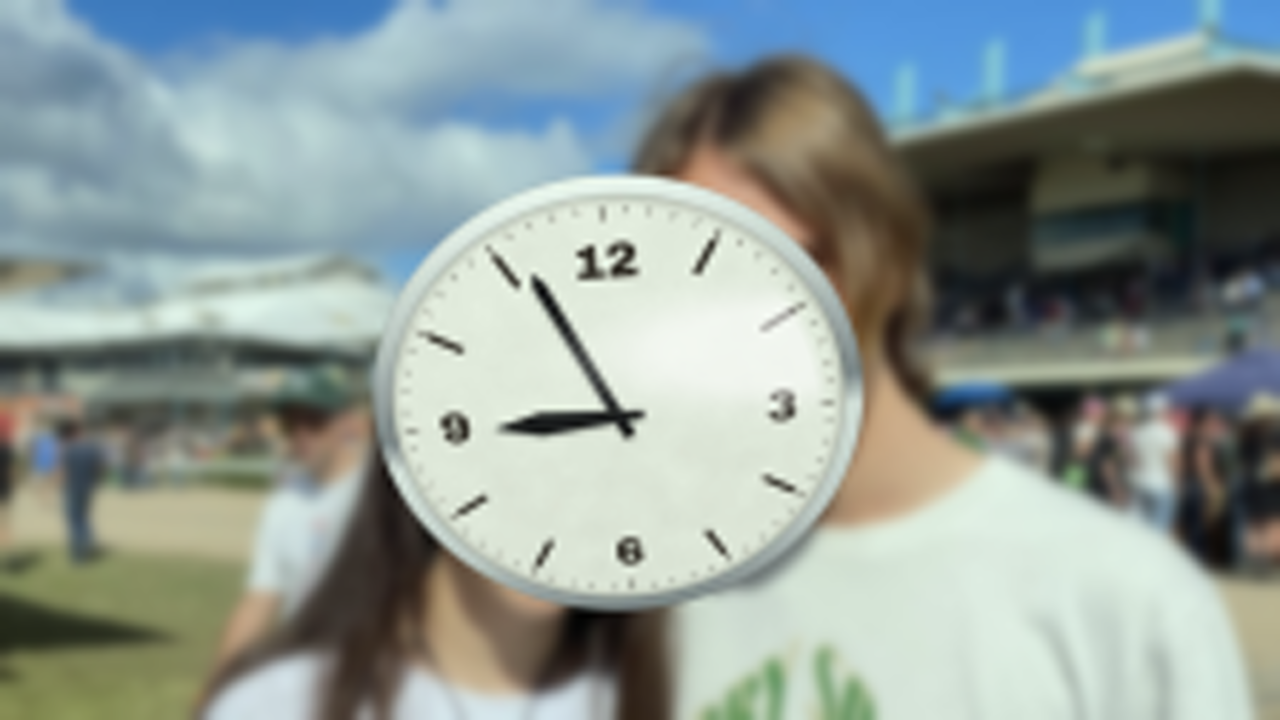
8:56
